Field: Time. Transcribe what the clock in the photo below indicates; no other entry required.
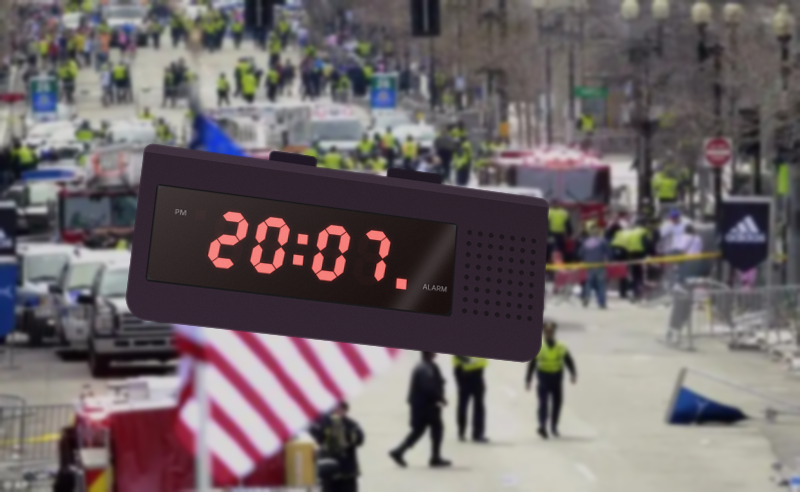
20:07
